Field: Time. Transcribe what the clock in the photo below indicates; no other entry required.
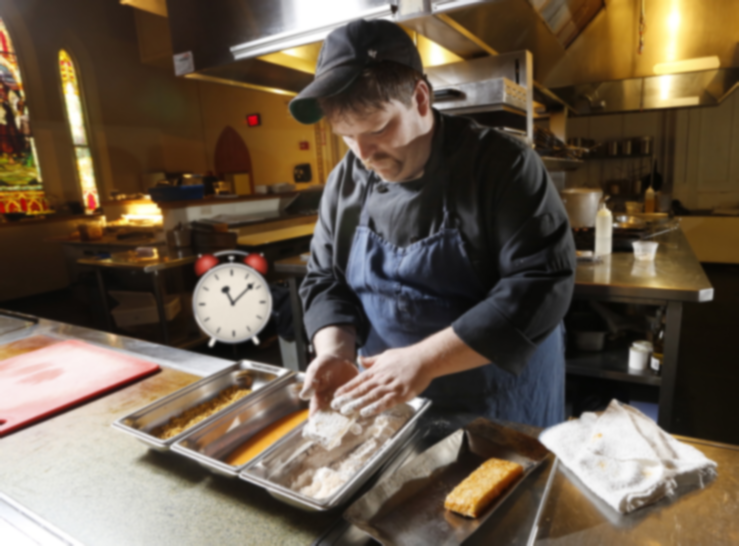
11:08
